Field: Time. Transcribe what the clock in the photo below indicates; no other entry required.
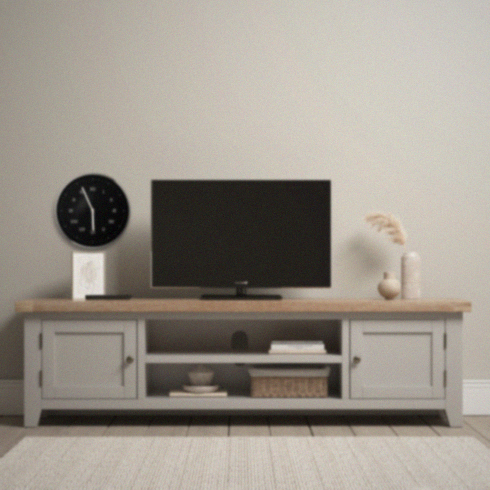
5:56
